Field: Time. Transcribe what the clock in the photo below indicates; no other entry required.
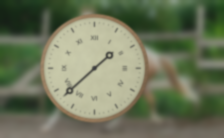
1:38
